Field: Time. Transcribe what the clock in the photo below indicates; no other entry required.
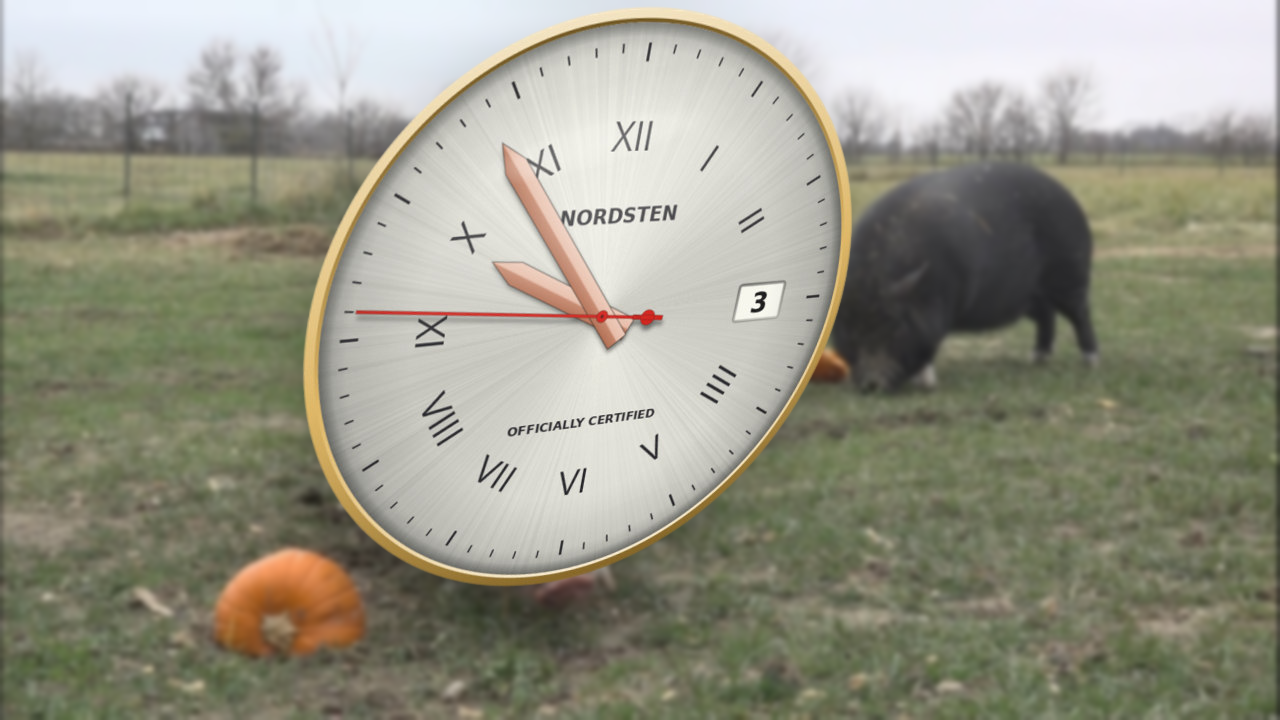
9:53:46
